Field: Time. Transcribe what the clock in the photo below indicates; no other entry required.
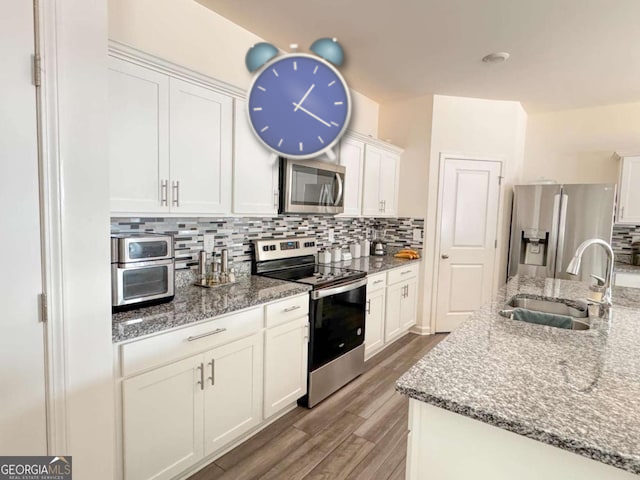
1:21
